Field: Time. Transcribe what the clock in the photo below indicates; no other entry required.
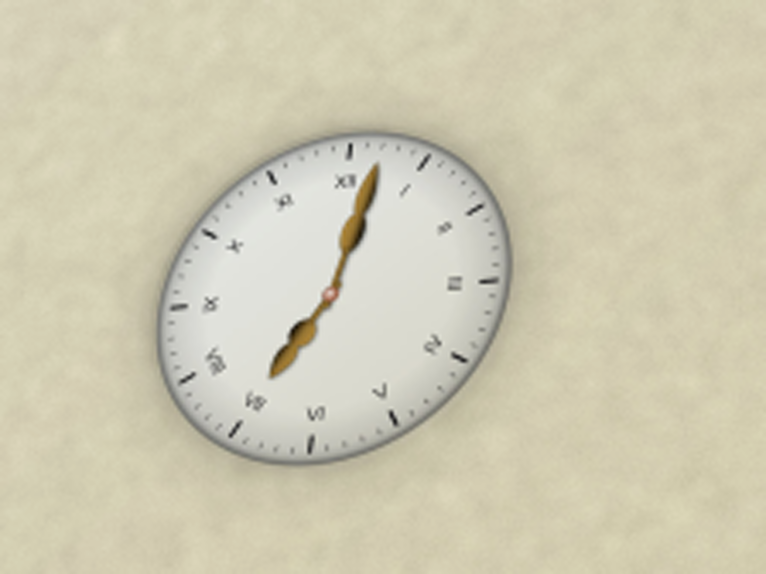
7:02
